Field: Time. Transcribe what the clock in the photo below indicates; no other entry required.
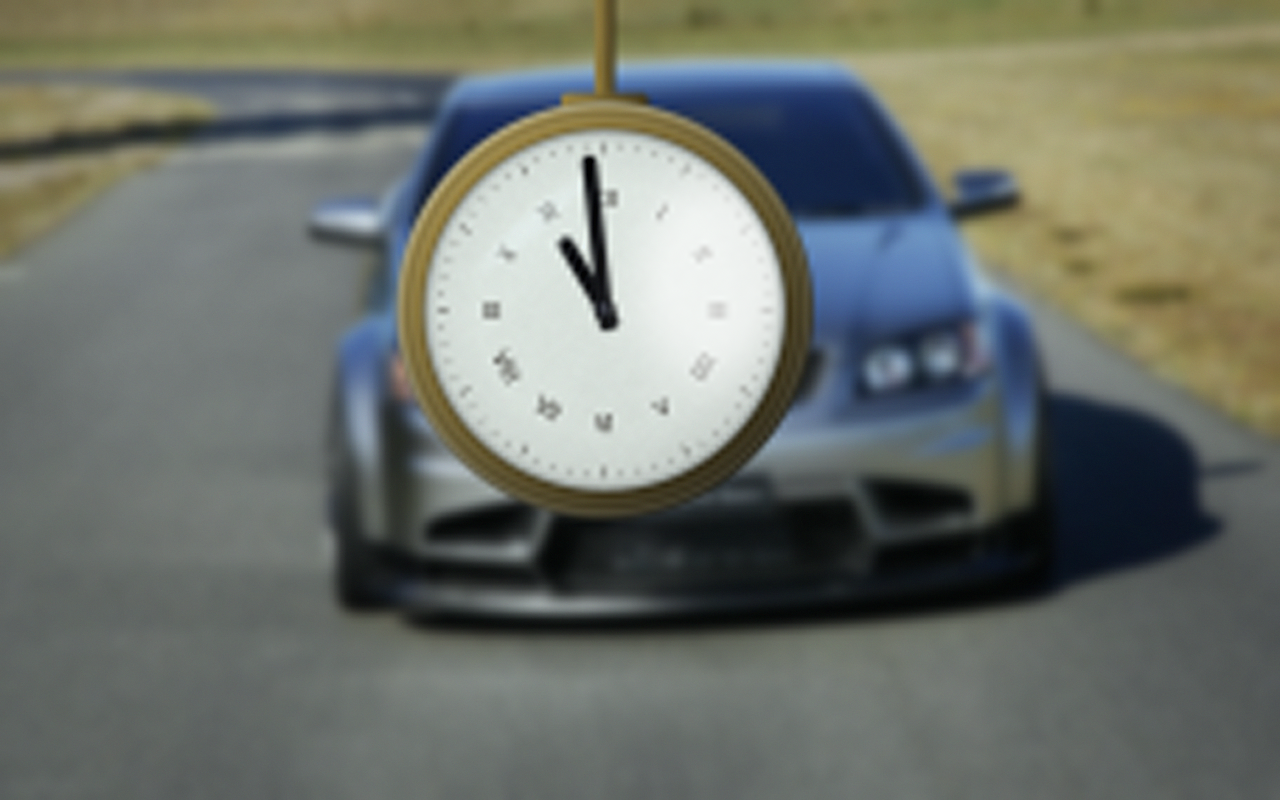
10:59
